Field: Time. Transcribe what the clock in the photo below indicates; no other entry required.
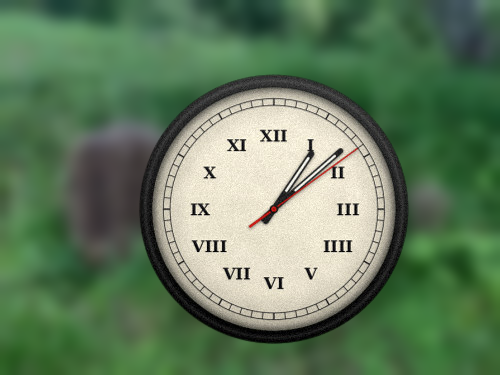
1:08:09
